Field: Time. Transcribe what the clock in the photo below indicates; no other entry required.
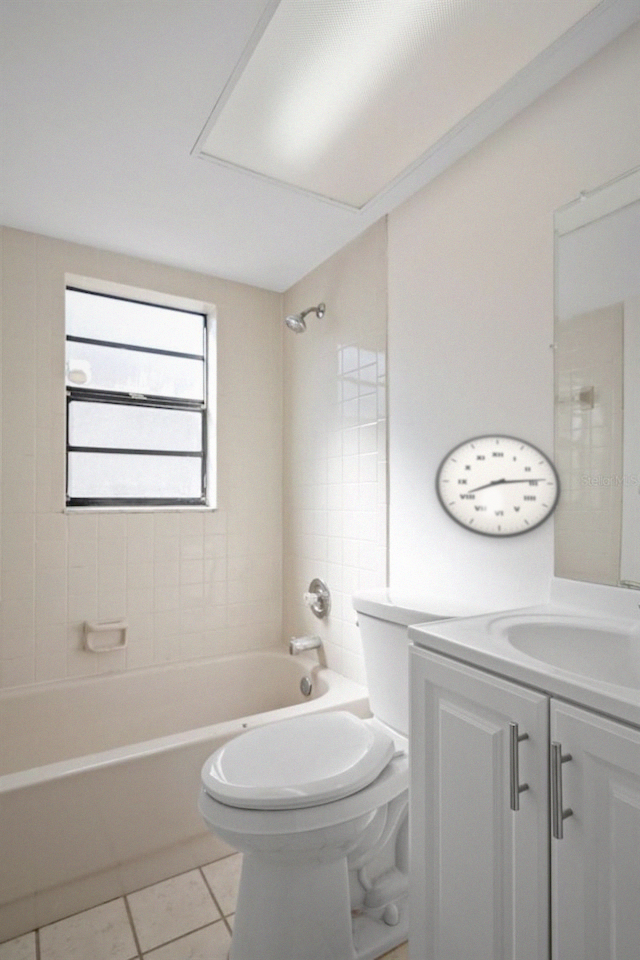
8:14
